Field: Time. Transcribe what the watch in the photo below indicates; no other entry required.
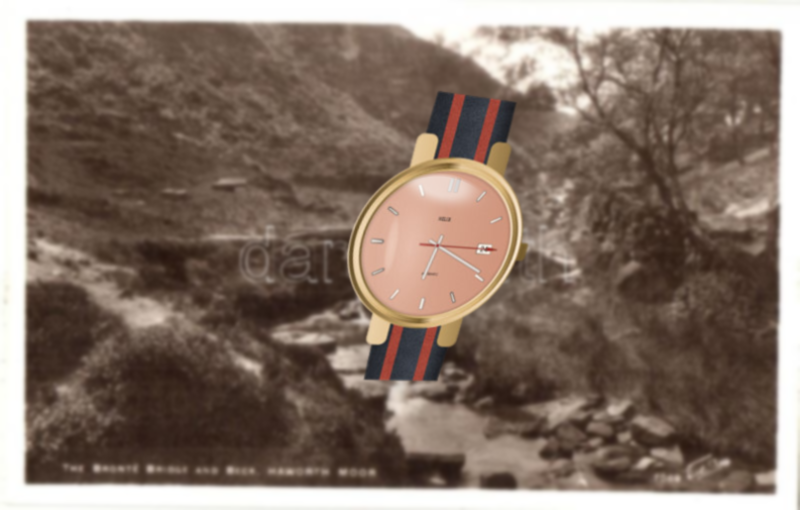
6:19:15
